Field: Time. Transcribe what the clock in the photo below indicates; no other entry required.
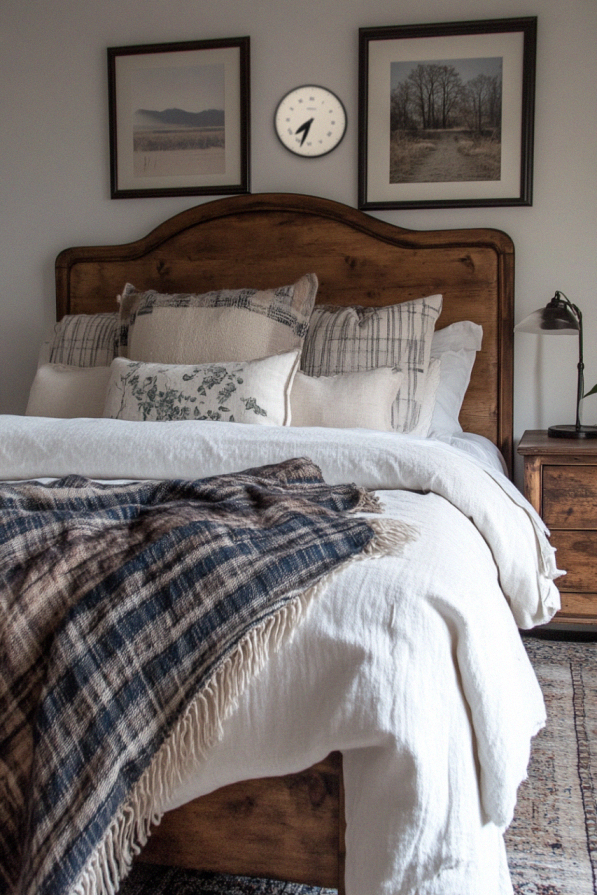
7:33
